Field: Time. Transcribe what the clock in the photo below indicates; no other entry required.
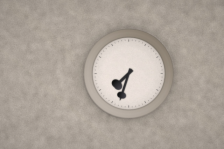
7:33
